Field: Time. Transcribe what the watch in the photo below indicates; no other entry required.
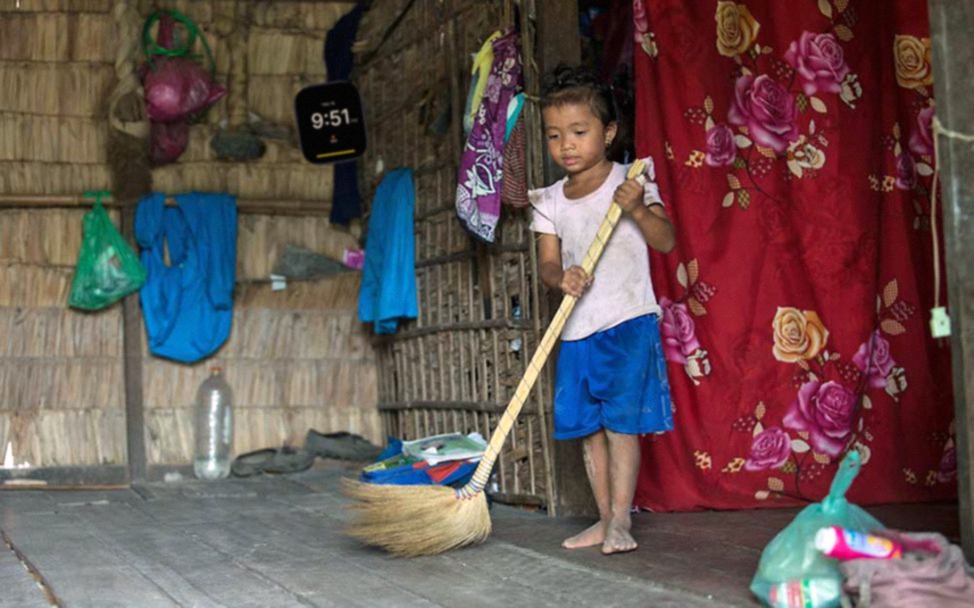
9:51
